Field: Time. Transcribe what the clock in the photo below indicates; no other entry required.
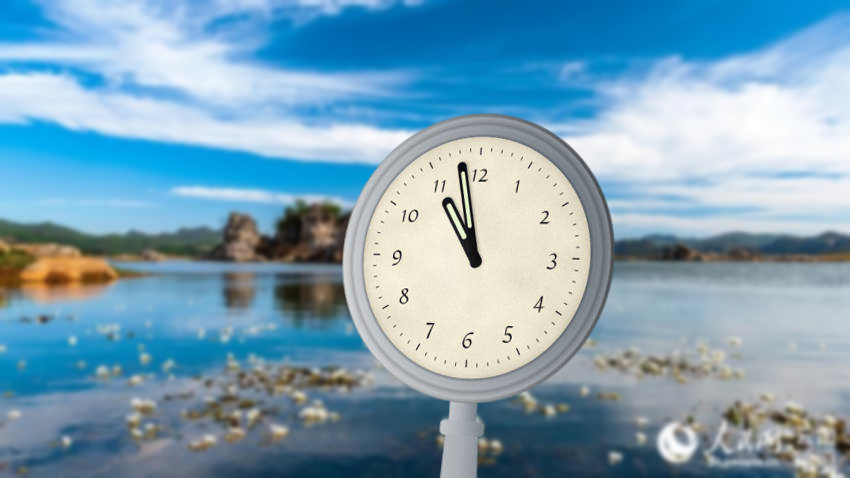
10:58
